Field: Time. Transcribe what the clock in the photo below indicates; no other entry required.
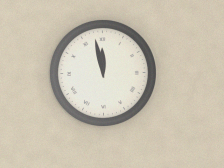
11:58
